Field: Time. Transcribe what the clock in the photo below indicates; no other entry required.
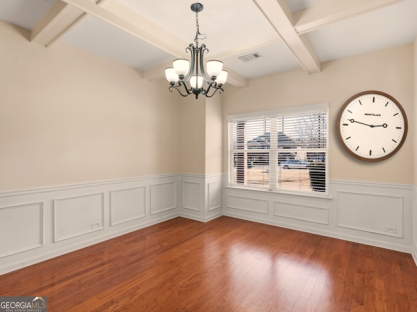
2:47
